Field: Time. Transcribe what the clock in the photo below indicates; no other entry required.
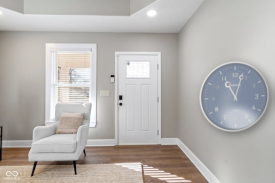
11:03
